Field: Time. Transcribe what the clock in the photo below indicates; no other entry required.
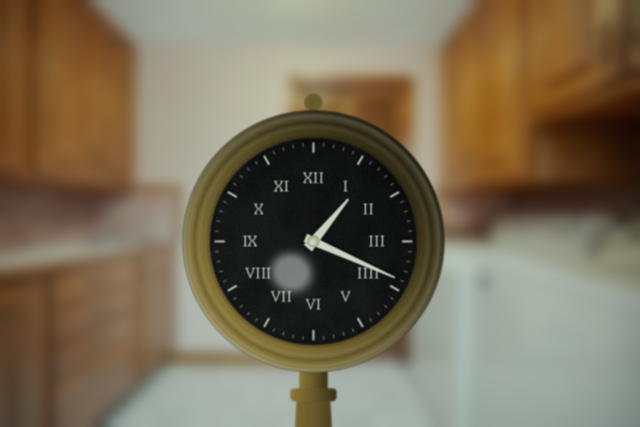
1:19
